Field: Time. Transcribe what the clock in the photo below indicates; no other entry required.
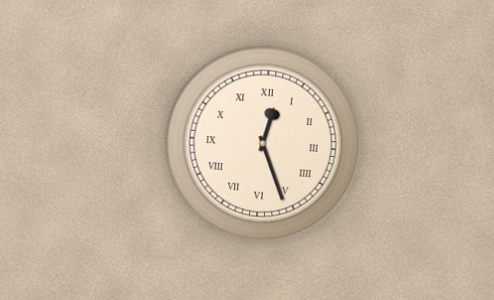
12:26
